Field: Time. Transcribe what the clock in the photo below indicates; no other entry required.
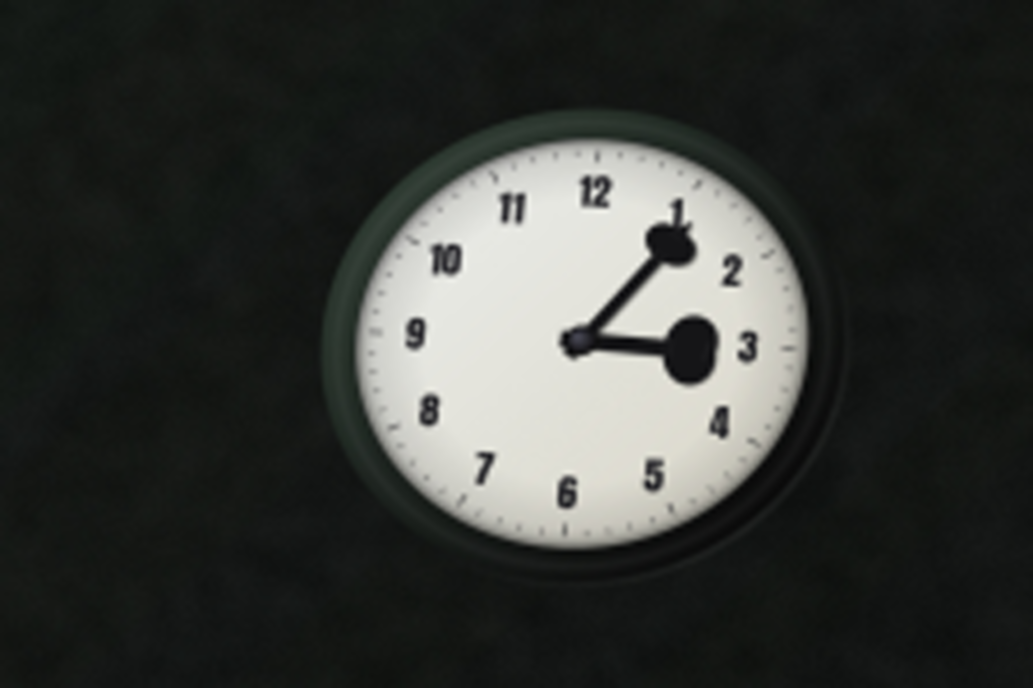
3:06
